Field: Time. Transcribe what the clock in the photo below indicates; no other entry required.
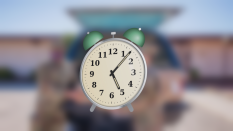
5:07
